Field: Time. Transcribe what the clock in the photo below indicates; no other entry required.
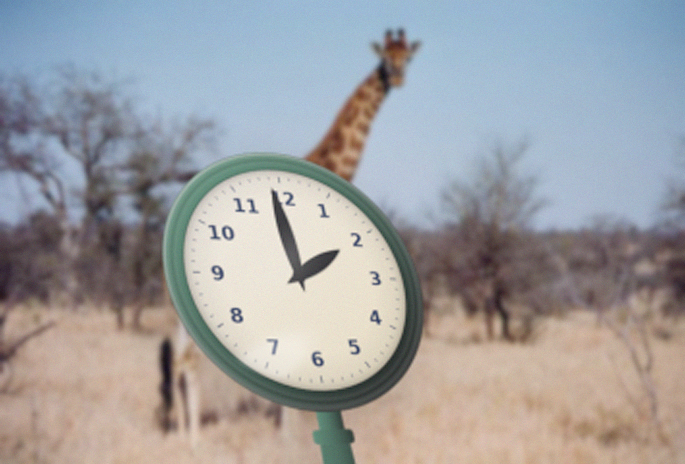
1:59
